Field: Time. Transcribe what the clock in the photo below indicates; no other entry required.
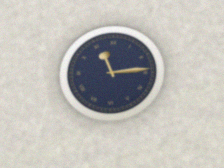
11:14
